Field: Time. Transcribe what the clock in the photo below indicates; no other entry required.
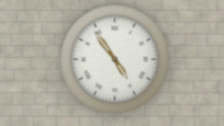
4:54
